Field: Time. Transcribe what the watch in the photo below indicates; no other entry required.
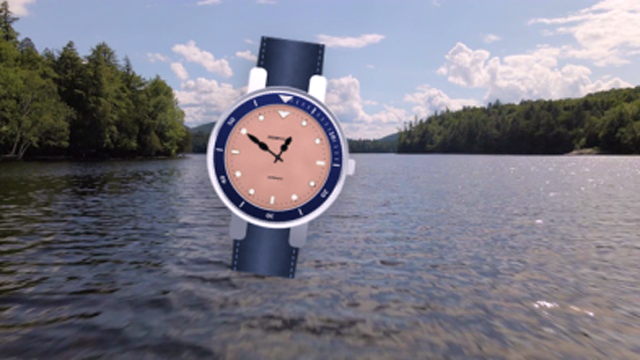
12:50
